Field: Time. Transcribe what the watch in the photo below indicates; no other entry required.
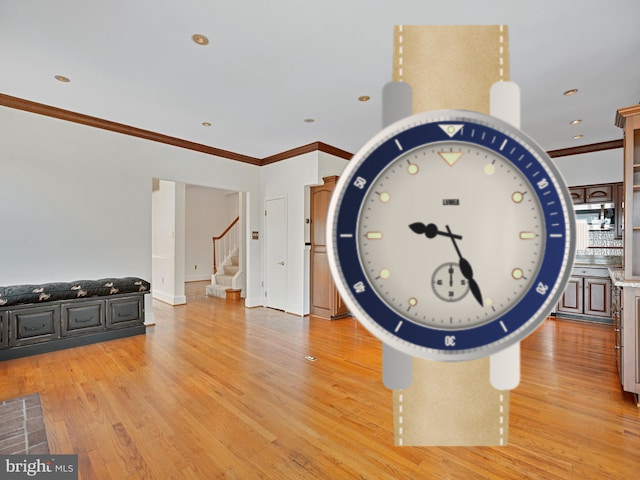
9:26
